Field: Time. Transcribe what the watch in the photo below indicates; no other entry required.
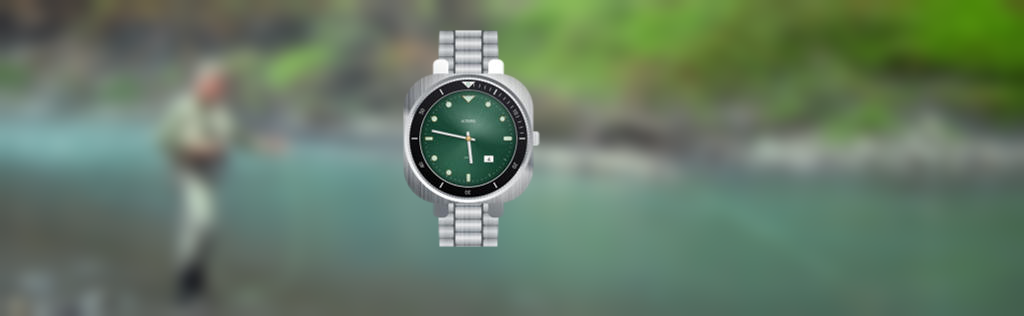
5:47
